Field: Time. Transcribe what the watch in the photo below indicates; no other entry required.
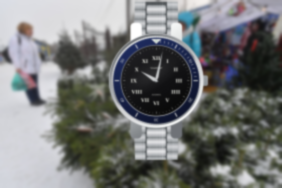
10:02
